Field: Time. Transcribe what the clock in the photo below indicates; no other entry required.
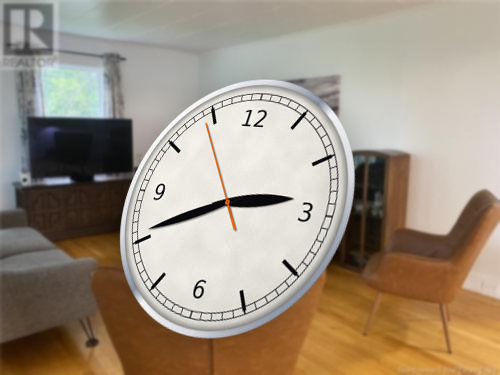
2:40:54
